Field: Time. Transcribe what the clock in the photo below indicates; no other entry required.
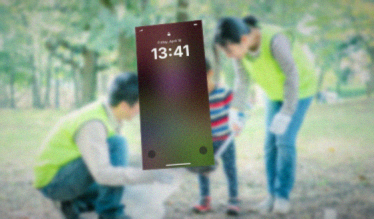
13:41
